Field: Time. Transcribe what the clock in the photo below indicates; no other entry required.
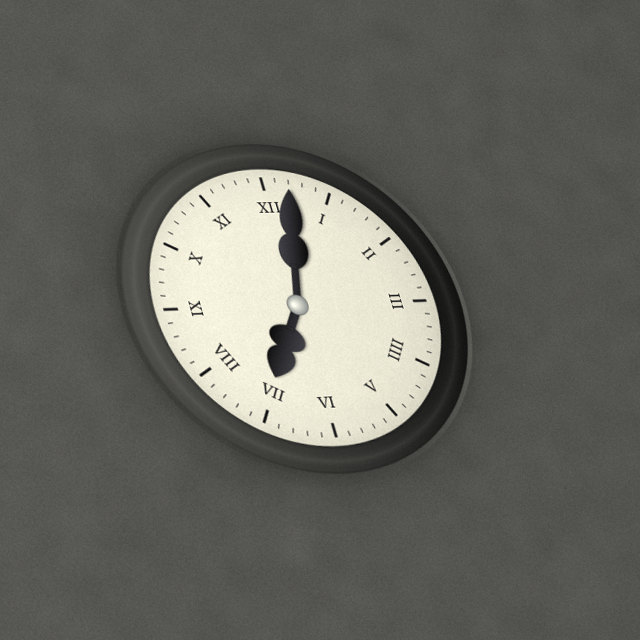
7:02
